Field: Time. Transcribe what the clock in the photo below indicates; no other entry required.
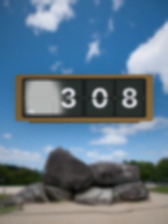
3:08
